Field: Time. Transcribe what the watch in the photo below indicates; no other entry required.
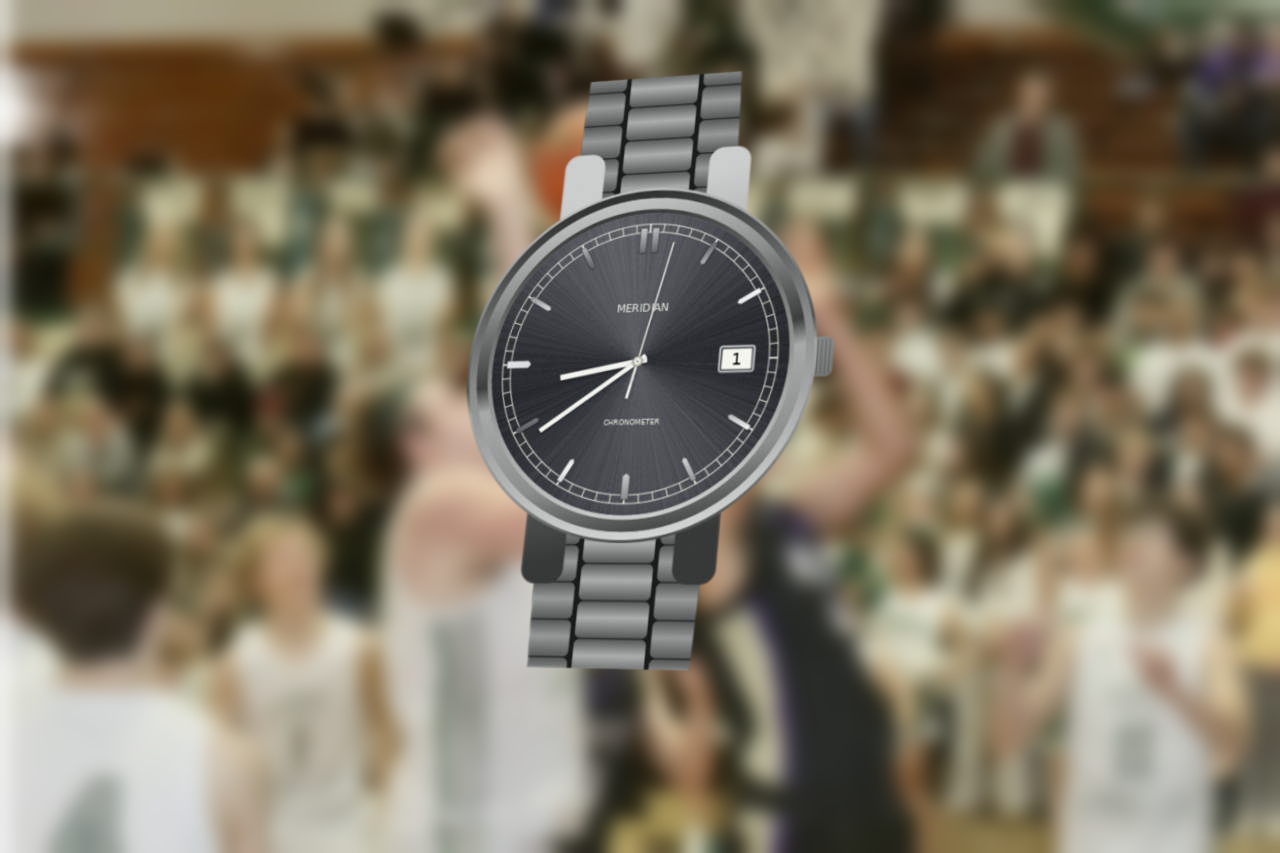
8:39:02
